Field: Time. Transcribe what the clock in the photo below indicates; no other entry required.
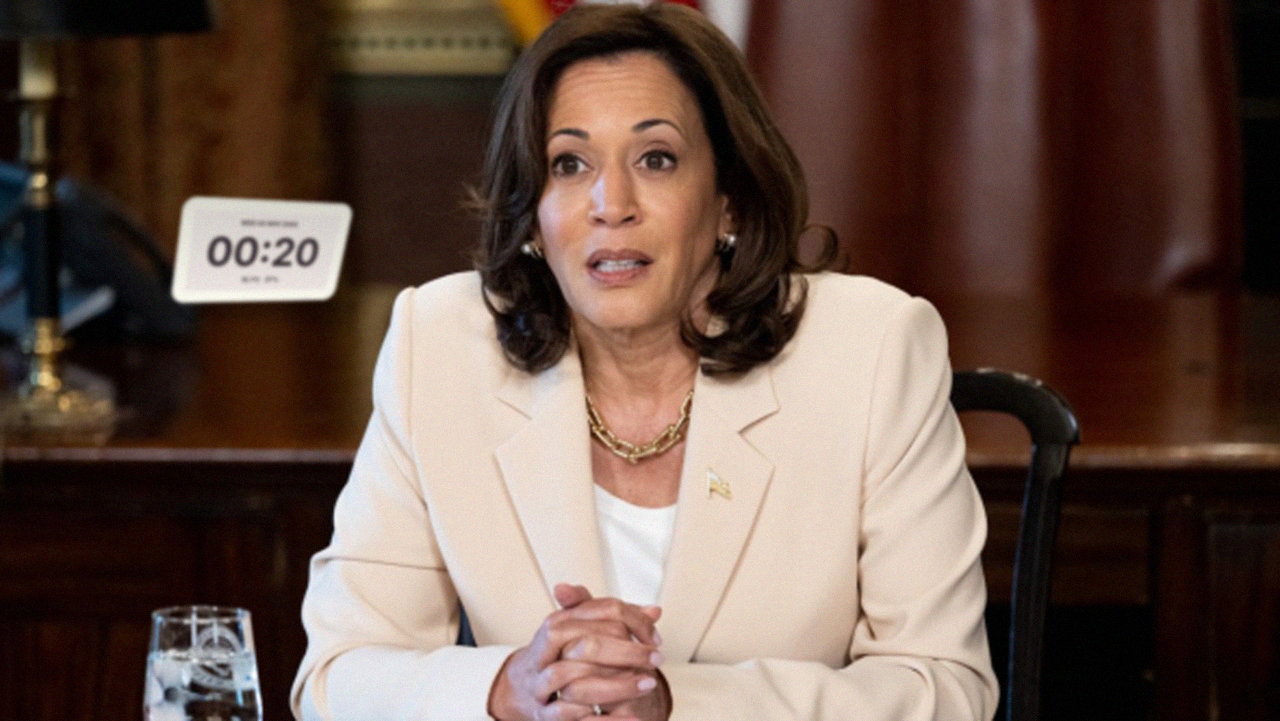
0:20
